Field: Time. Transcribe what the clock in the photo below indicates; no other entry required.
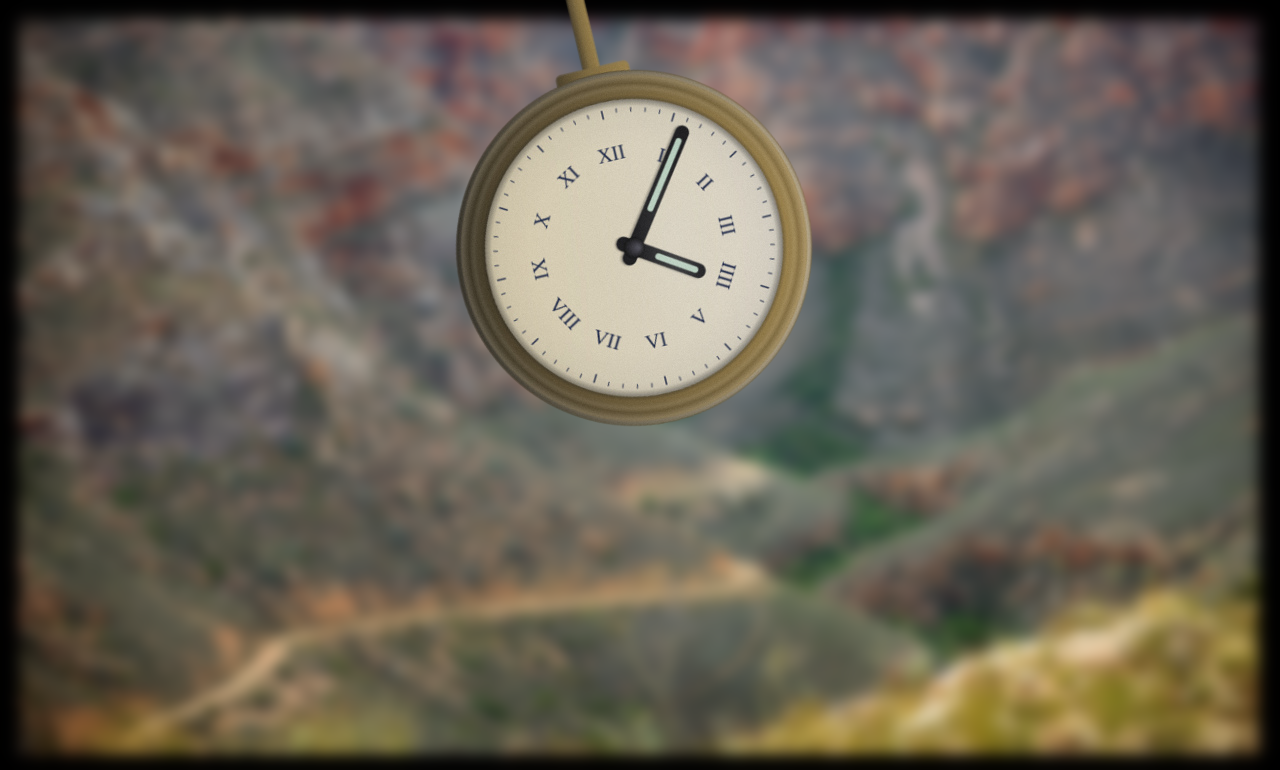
4:06
